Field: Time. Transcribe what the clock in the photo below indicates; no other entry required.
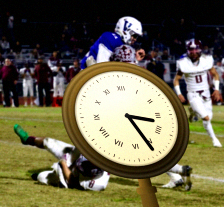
3:26
